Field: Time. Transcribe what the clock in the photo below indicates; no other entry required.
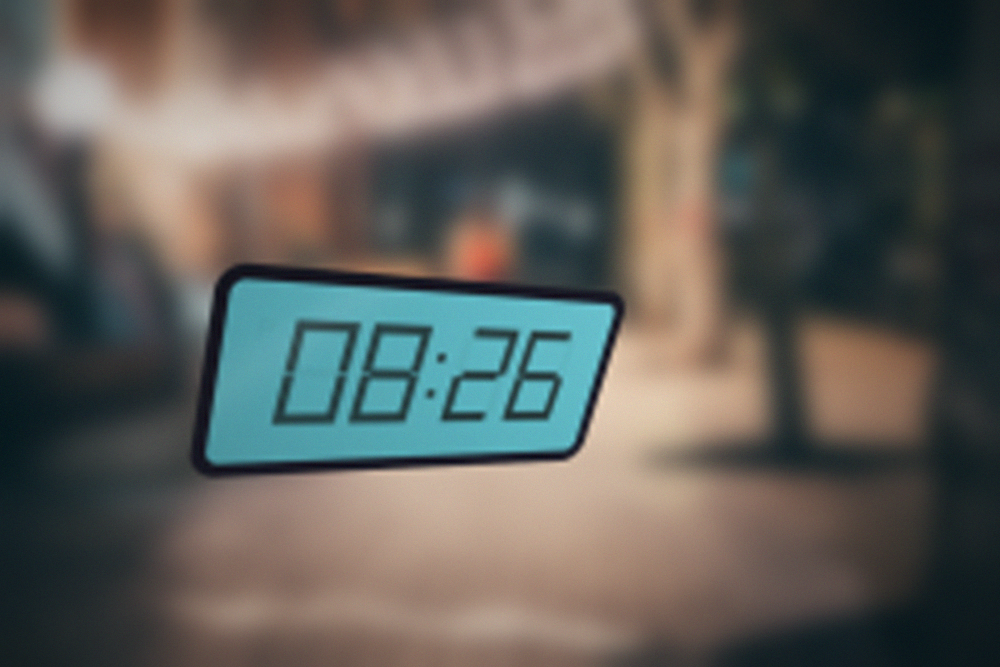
8:26
